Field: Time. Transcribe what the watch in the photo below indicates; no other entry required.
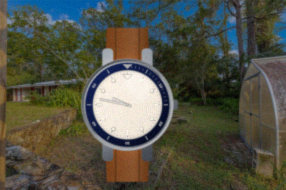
9:47
